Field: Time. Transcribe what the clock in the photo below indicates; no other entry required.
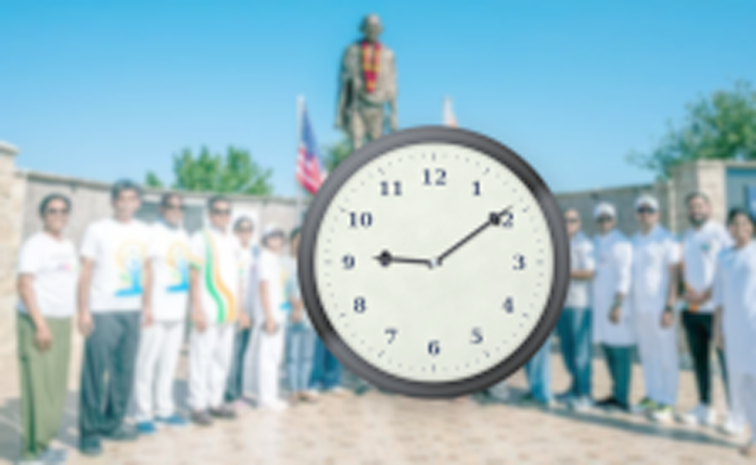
9:09
